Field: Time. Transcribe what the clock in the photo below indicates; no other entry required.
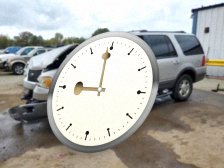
8:59
